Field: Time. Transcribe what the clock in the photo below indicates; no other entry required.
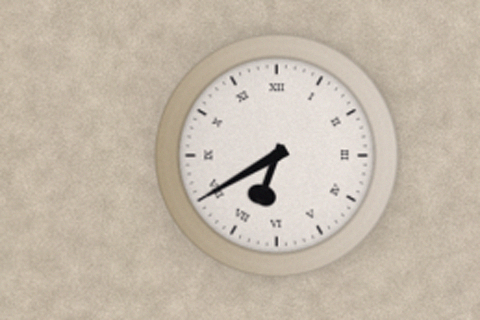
6:40
